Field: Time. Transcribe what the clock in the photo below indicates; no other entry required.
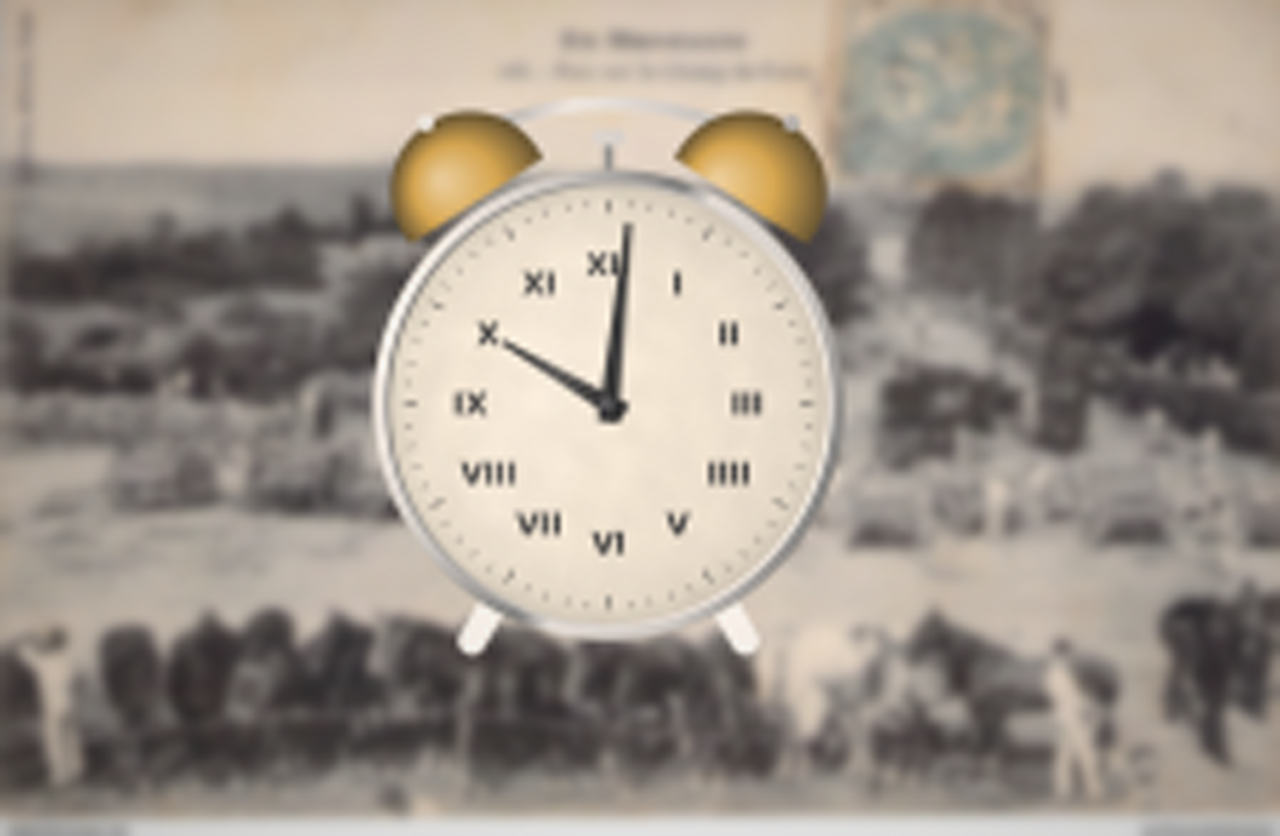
10:01
